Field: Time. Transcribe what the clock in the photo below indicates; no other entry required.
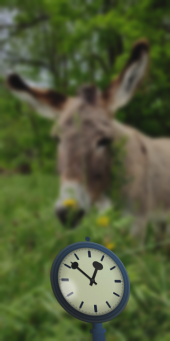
12:52
